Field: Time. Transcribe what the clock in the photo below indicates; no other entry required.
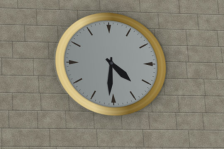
4:31
